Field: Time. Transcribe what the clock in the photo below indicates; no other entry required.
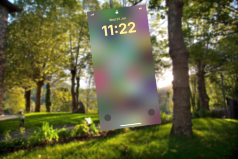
11:22
